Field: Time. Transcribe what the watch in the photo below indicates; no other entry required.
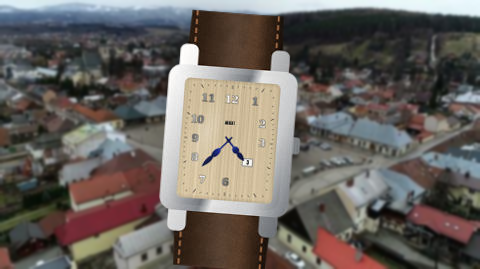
4:37
